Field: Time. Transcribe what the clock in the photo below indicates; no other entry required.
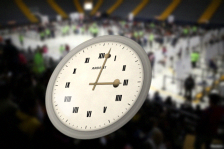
3:02
